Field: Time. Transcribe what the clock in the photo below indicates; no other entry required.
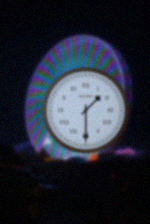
1:30
